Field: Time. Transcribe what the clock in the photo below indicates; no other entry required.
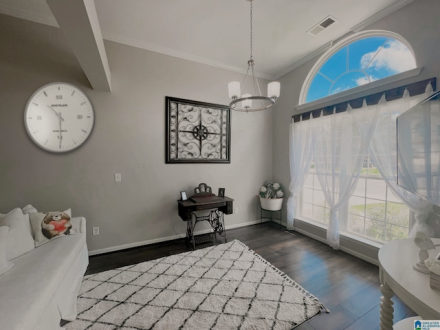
10:30
